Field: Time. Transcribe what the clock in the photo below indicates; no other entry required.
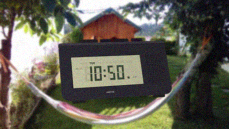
10:50
